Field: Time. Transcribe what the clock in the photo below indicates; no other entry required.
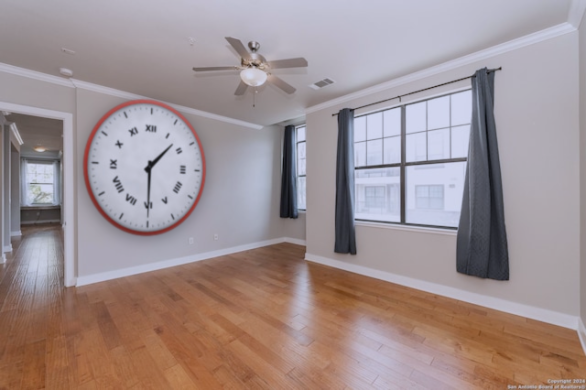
1:30
